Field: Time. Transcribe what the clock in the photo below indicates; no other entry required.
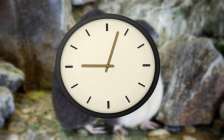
9:03
